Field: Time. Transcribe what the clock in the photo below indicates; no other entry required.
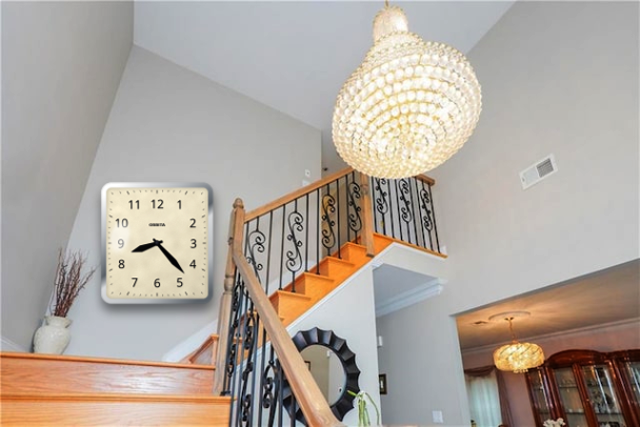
8:23
